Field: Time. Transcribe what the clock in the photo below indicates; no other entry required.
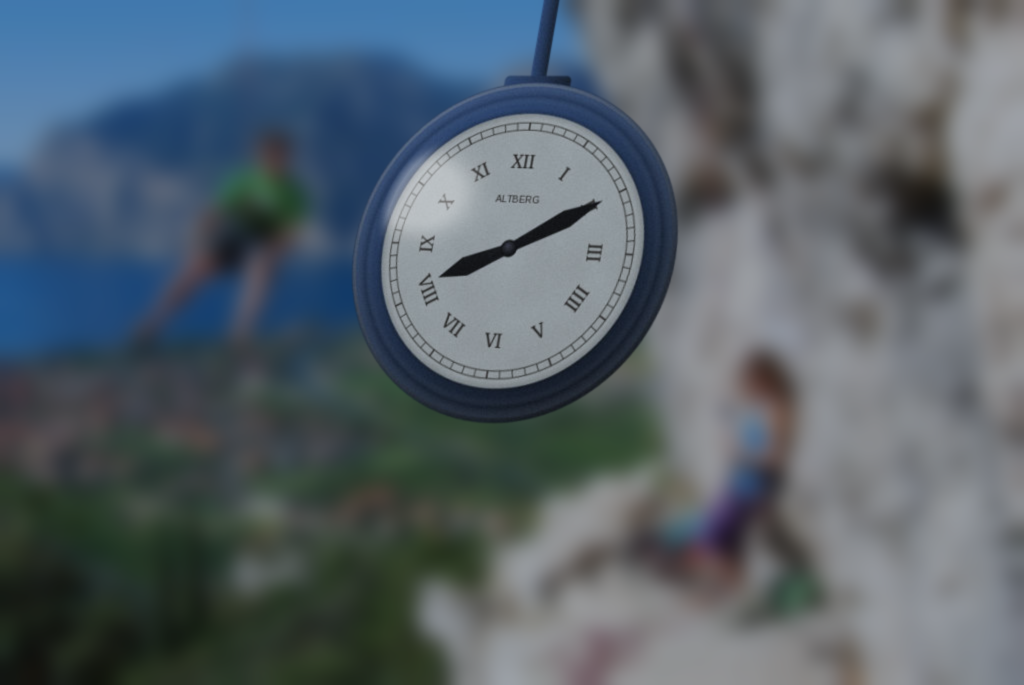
8:10
